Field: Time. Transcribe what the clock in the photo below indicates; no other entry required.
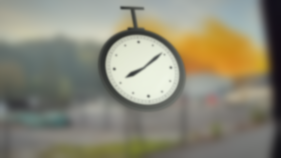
8:09
